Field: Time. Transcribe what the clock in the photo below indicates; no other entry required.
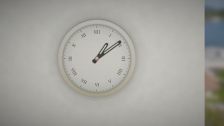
1:09
